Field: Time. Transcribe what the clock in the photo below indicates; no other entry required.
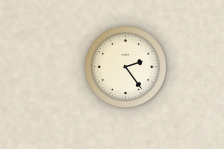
2:24
